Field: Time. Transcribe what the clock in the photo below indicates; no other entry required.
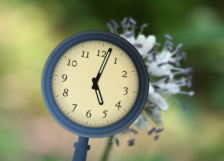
5:02
